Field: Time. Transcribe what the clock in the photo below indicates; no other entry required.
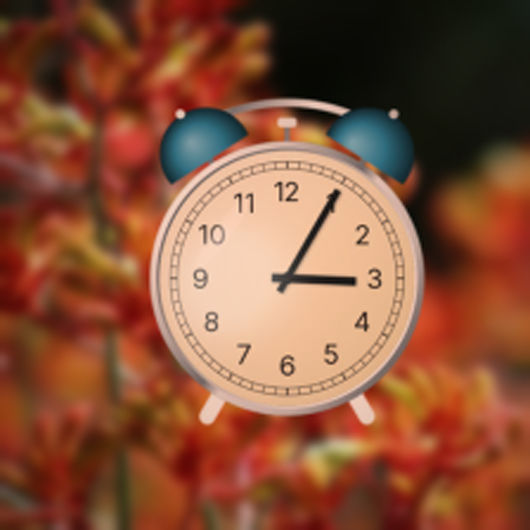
3:05
